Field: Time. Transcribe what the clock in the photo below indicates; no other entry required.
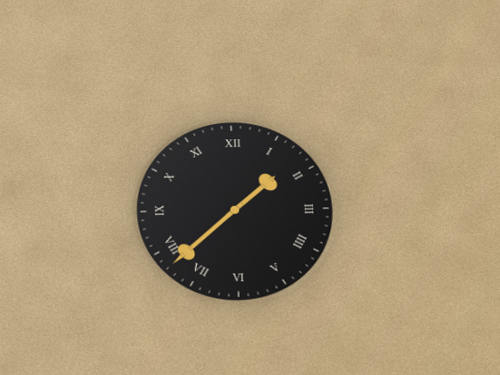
1:38
